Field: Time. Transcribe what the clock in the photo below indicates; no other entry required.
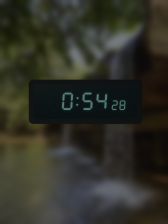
0:54:28
